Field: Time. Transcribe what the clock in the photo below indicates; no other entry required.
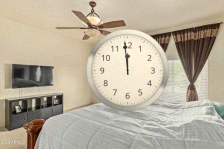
11:59
